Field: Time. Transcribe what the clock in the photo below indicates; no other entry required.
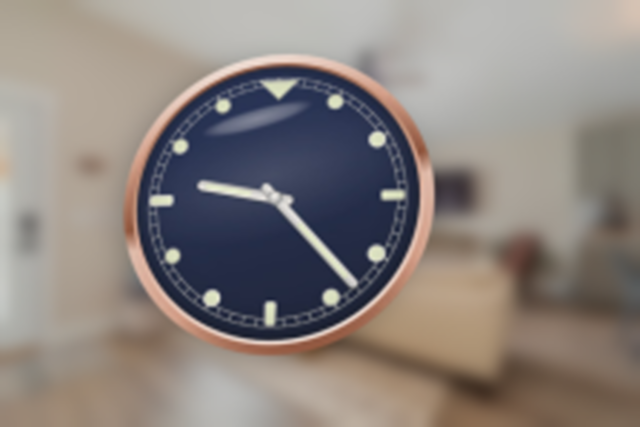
9:23
